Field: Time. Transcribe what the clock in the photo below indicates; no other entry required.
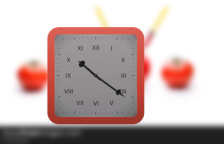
10:21
